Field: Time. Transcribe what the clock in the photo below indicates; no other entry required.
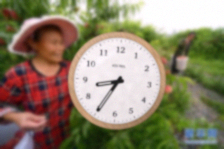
8:35
